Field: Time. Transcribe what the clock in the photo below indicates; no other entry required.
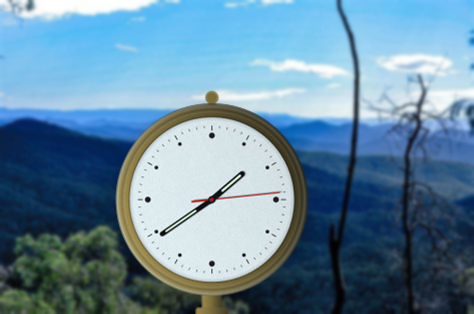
1:39:14
